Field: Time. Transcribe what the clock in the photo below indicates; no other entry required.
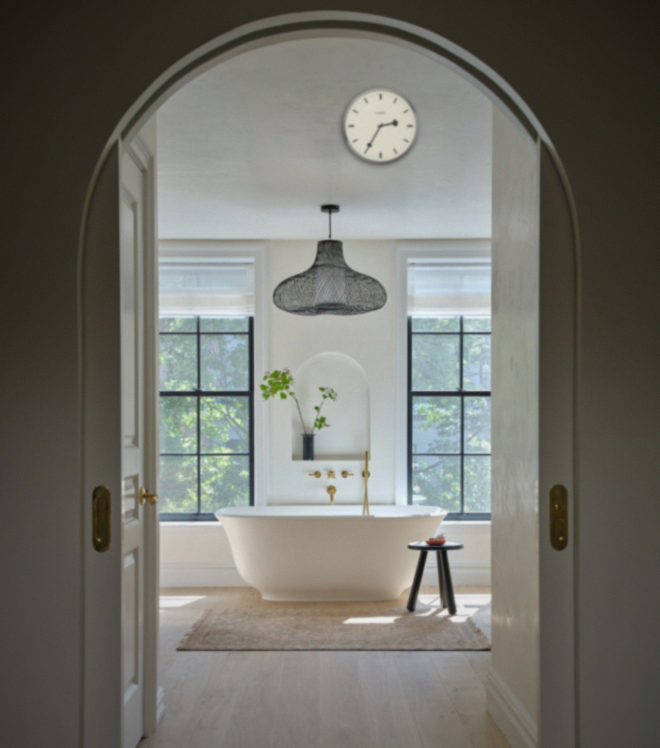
2:35
